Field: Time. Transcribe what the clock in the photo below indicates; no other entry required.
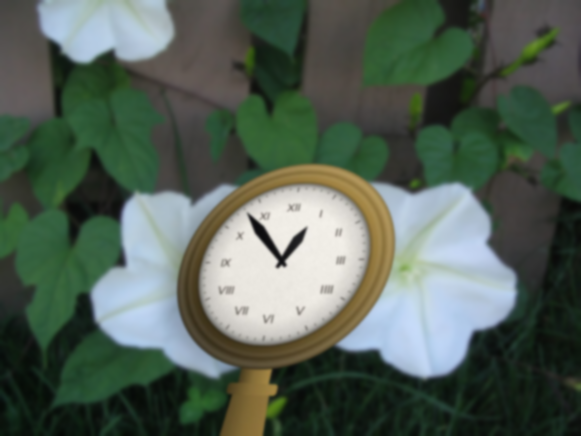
12:53
